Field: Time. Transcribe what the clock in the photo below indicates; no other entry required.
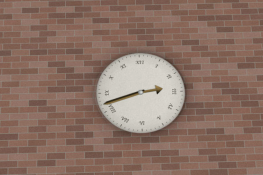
2:42
